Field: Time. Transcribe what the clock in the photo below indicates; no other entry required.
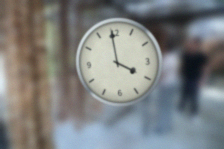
3:59
